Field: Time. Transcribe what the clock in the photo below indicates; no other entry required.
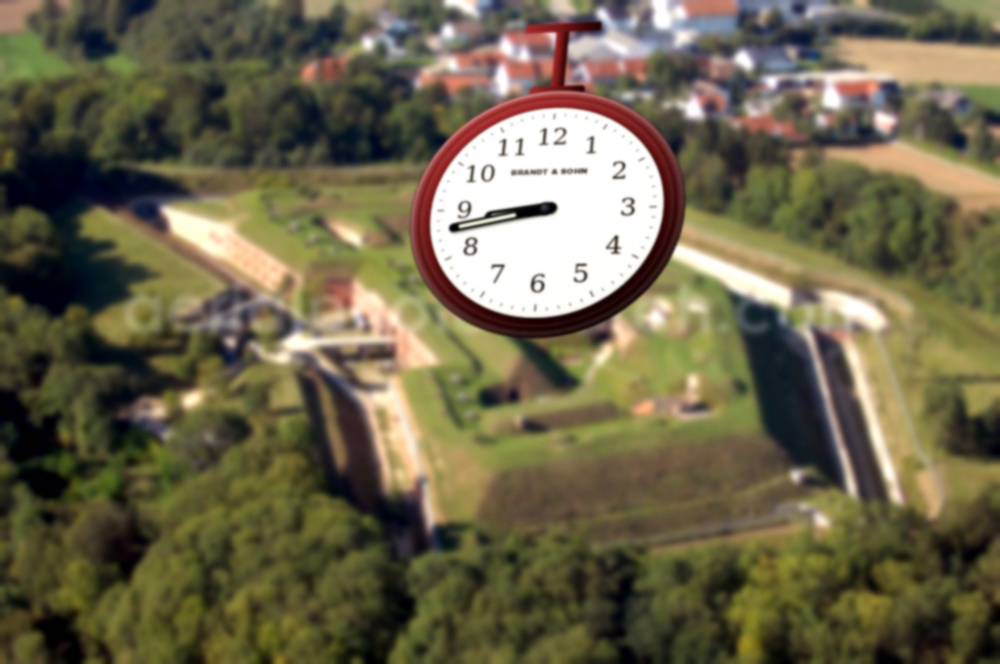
8:43
